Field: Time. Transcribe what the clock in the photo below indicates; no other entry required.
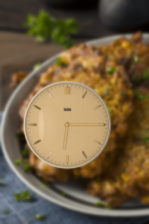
6:15
